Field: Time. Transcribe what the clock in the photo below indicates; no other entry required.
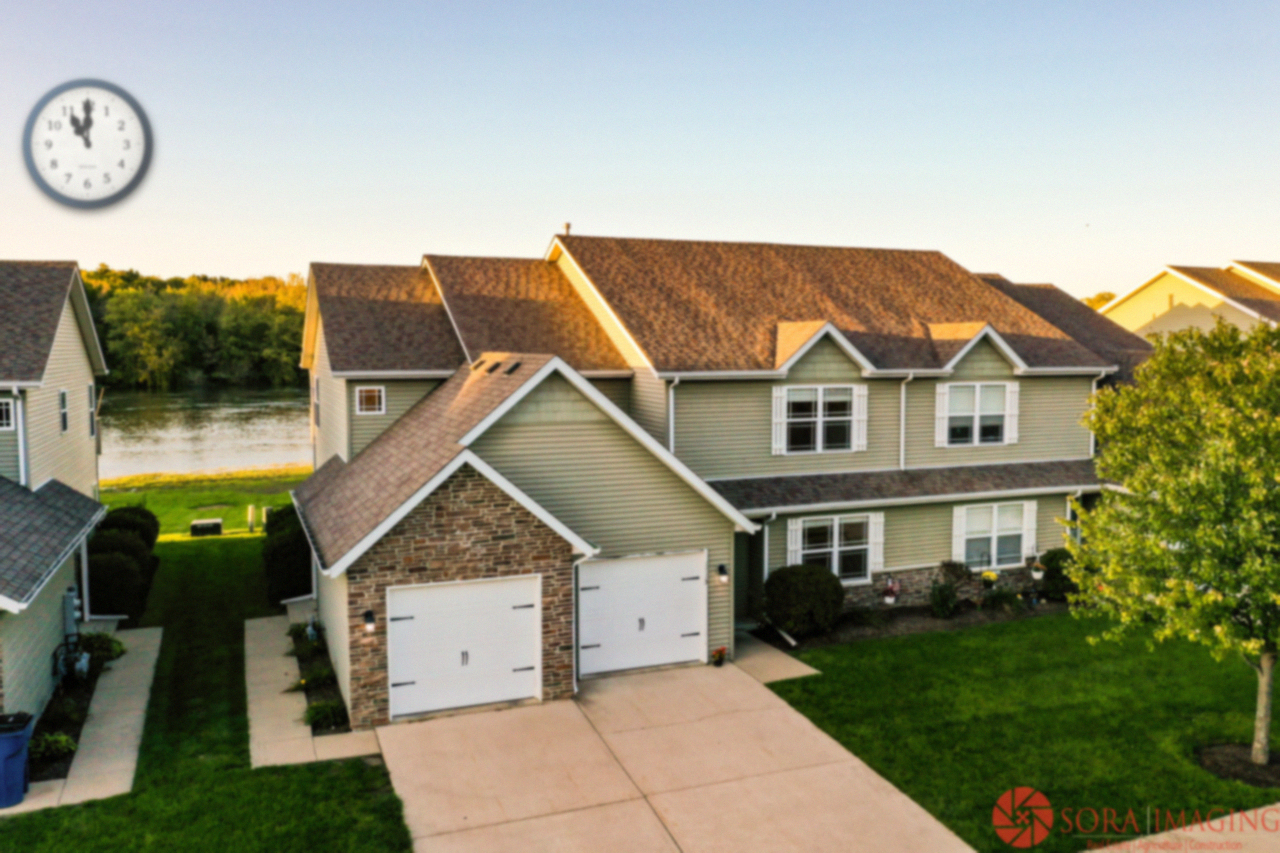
11:00
